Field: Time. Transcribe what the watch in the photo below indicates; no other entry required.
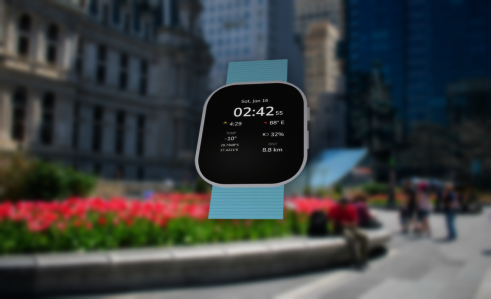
2:42
